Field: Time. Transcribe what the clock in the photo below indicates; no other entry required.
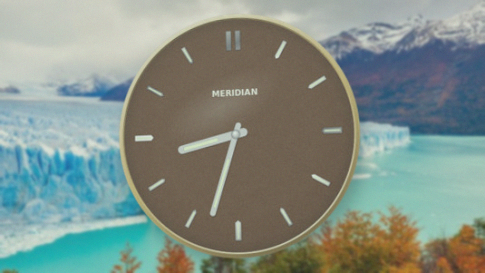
8:33
